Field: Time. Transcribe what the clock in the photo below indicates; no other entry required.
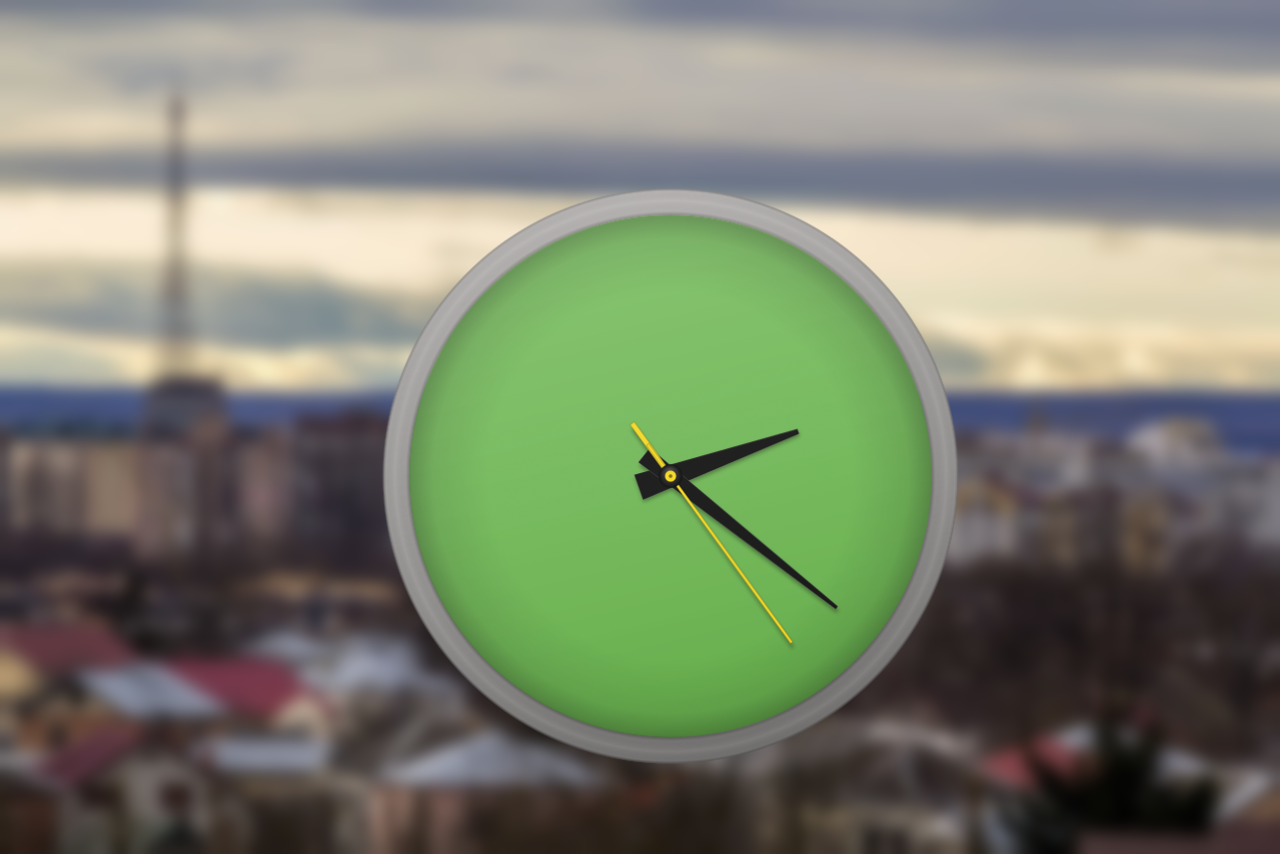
2:21:24
